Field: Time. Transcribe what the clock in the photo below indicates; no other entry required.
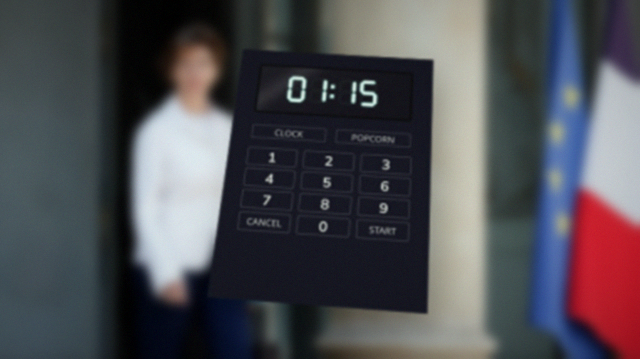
1:15
